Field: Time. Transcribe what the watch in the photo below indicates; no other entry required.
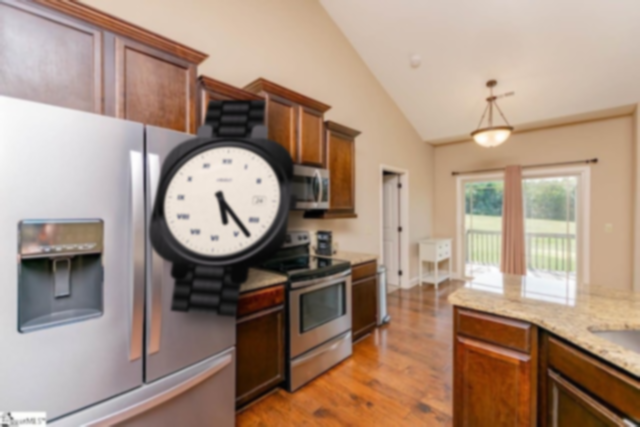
5:23
